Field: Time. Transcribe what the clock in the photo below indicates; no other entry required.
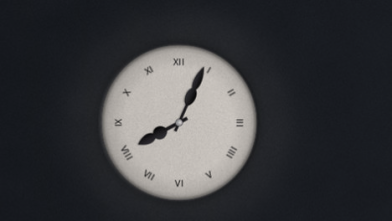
8:04
